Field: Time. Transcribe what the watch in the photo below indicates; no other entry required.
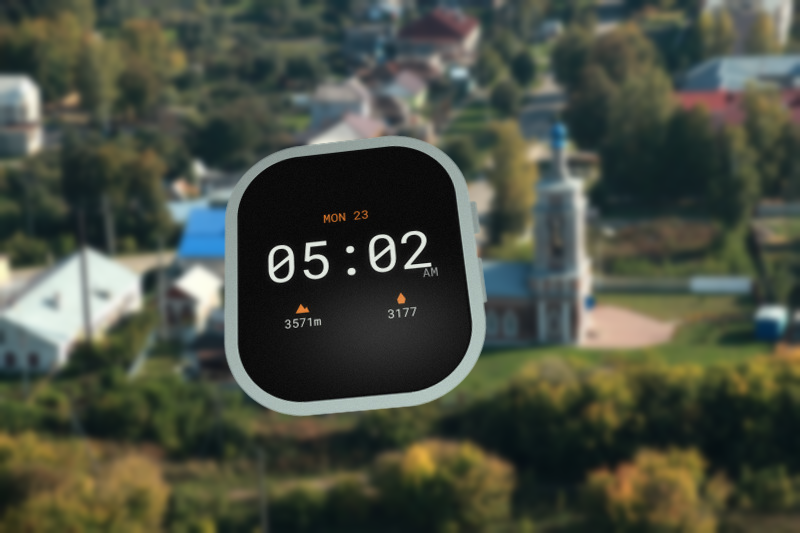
5:02
